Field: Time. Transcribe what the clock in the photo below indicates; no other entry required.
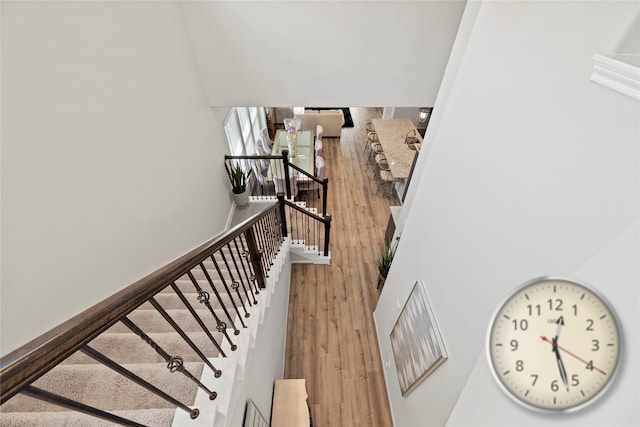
12:27:20
